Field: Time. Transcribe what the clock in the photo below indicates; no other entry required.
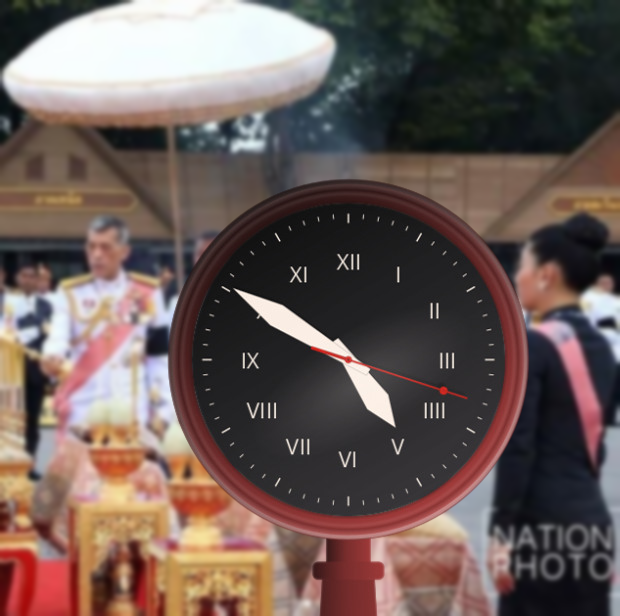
4:50:18
